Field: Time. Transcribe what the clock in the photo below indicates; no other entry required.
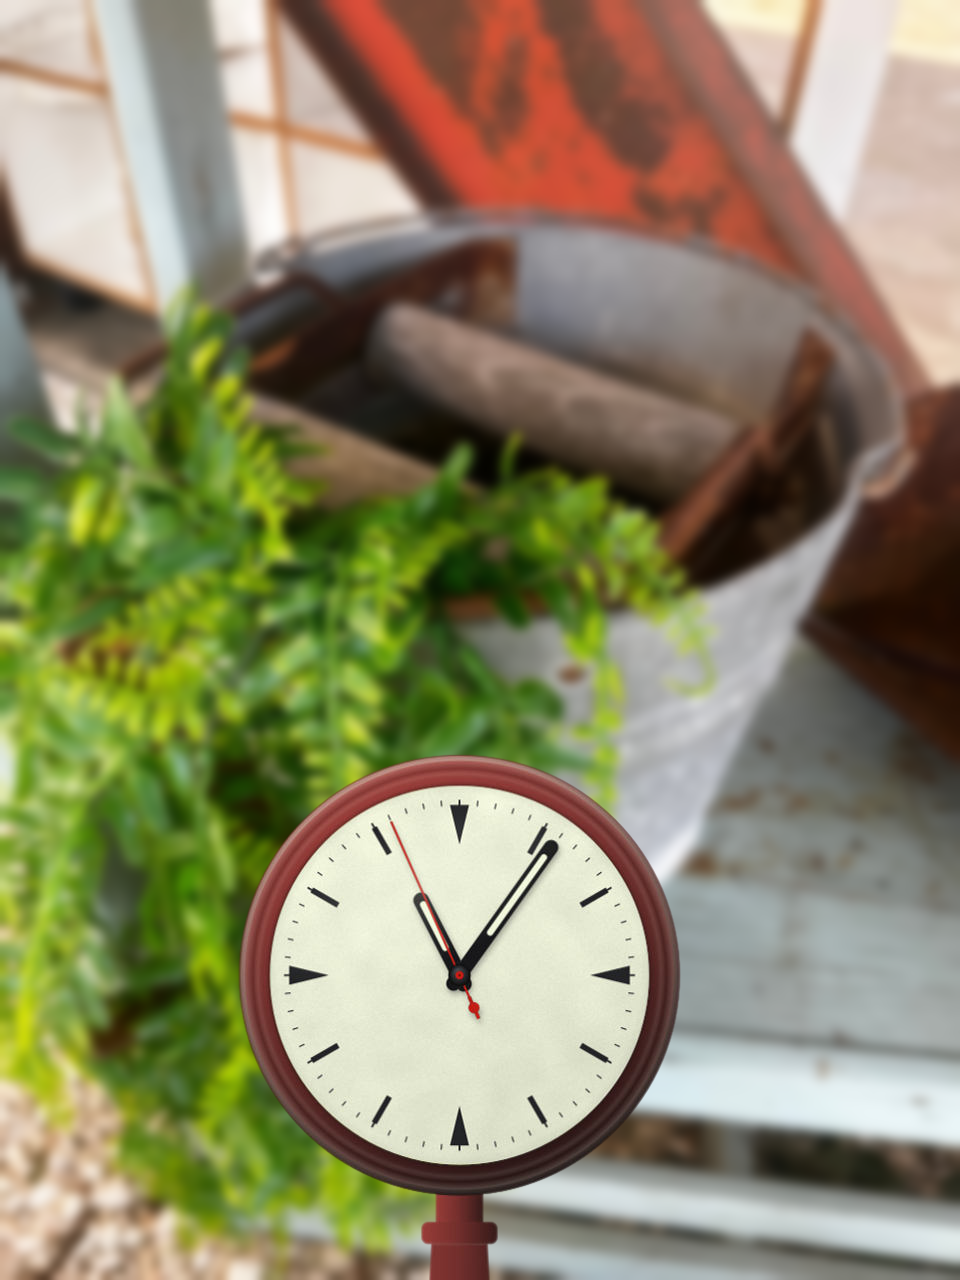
11:05:56
